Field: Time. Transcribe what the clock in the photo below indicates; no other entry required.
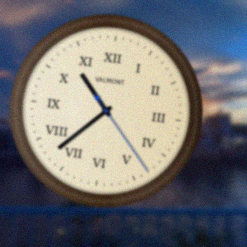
10:37:23
